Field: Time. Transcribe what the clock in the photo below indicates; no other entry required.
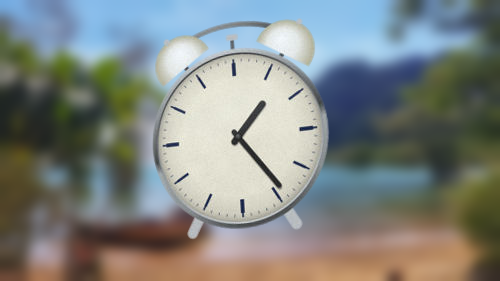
1:24
